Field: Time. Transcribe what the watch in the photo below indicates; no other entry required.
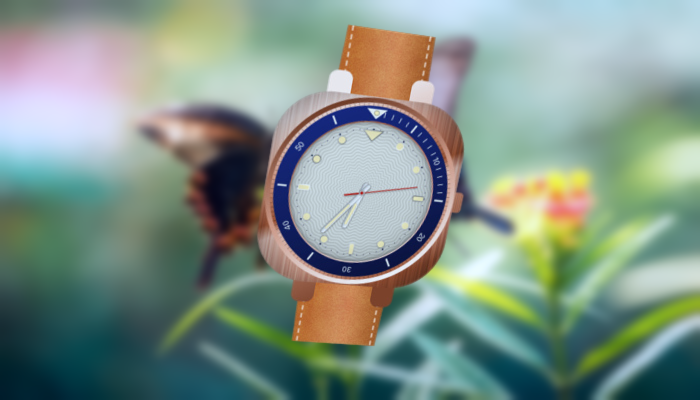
6:36:13
